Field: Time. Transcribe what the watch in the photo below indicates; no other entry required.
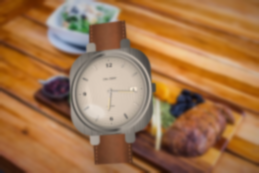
6:16
